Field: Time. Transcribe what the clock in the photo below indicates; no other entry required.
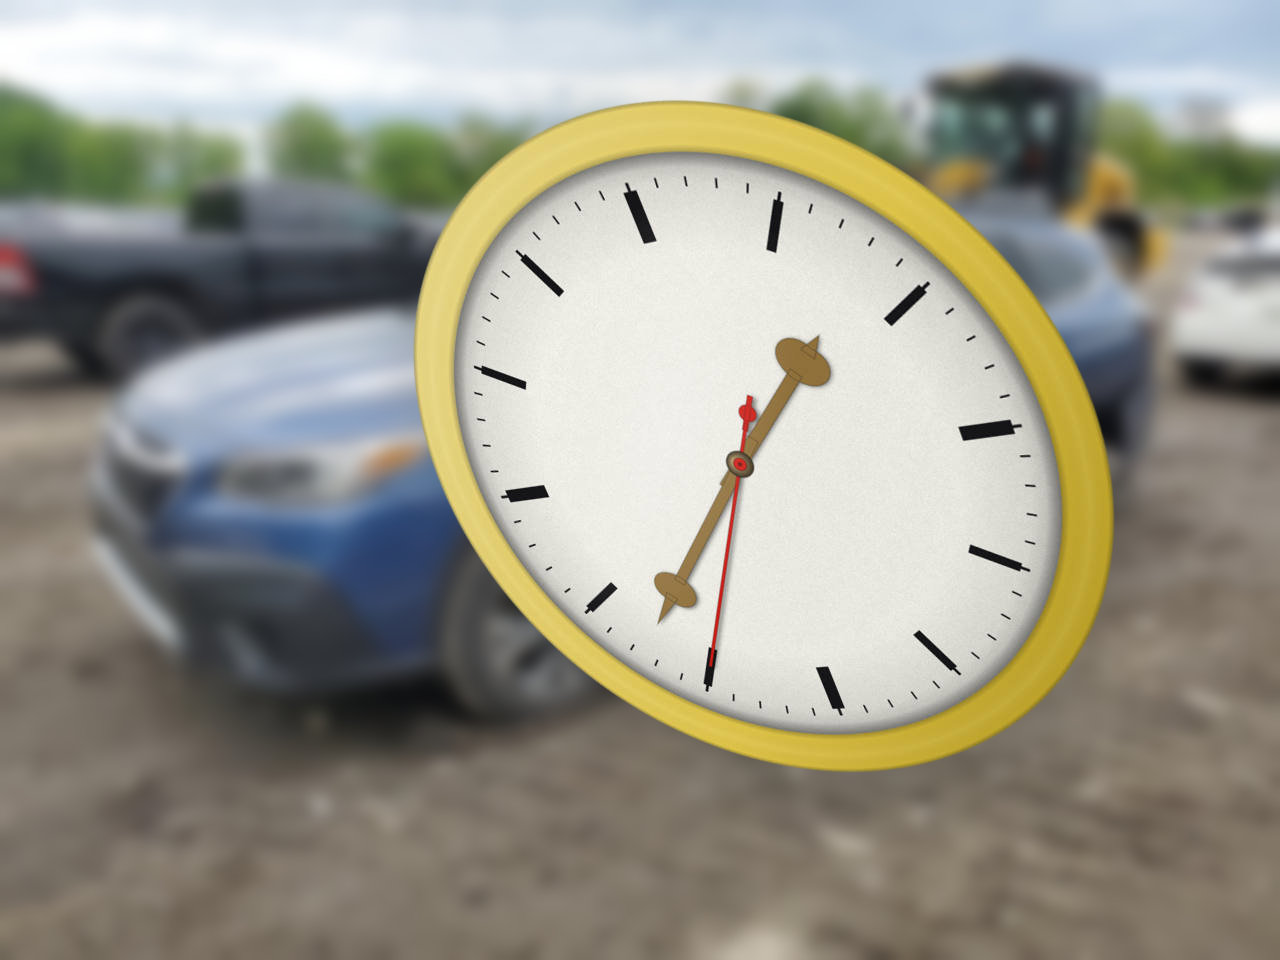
1:37:35
